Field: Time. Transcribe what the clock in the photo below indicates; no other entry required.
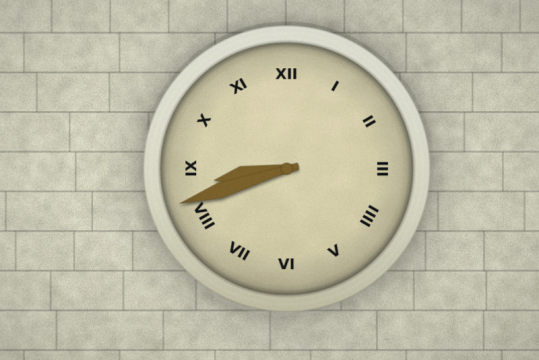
8:42
